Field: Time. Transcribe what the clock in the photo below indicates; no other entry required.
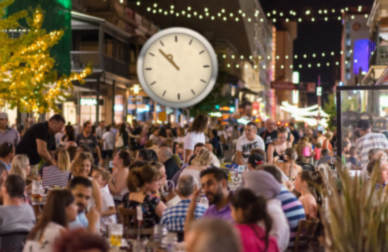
10:53
